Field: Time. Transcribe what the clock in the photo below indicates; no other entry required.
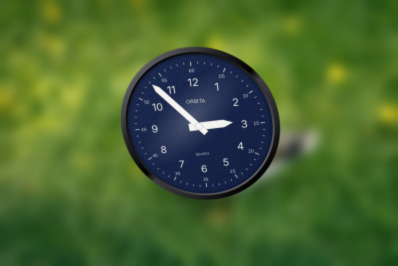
2:53
